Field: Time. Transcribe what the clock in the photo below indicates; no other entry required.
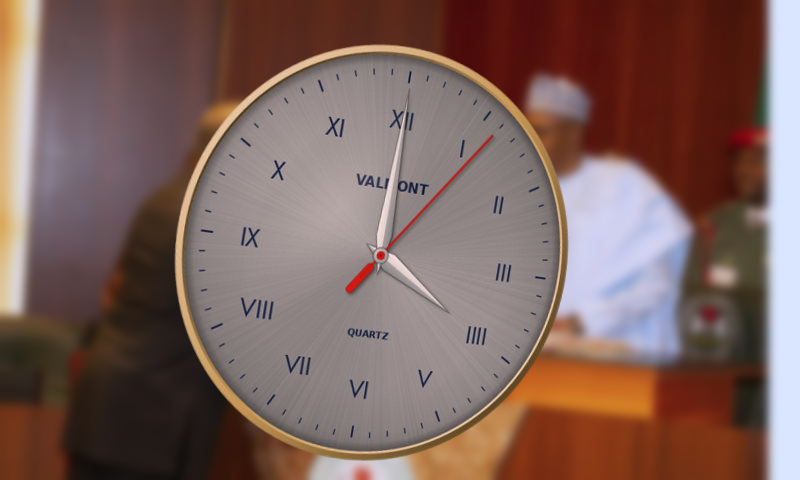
4:00:06
